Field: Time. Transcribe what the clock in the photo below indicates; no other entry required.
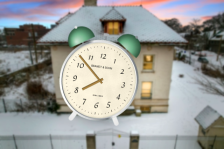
7:52
